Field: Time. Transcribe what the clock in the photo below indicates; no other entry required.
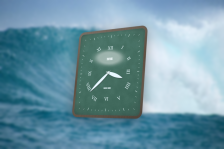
3:38
